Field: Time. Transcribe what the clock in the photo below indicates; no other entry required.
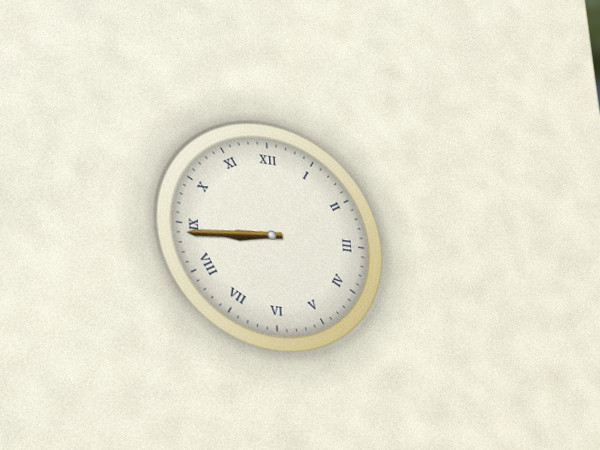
8:44
